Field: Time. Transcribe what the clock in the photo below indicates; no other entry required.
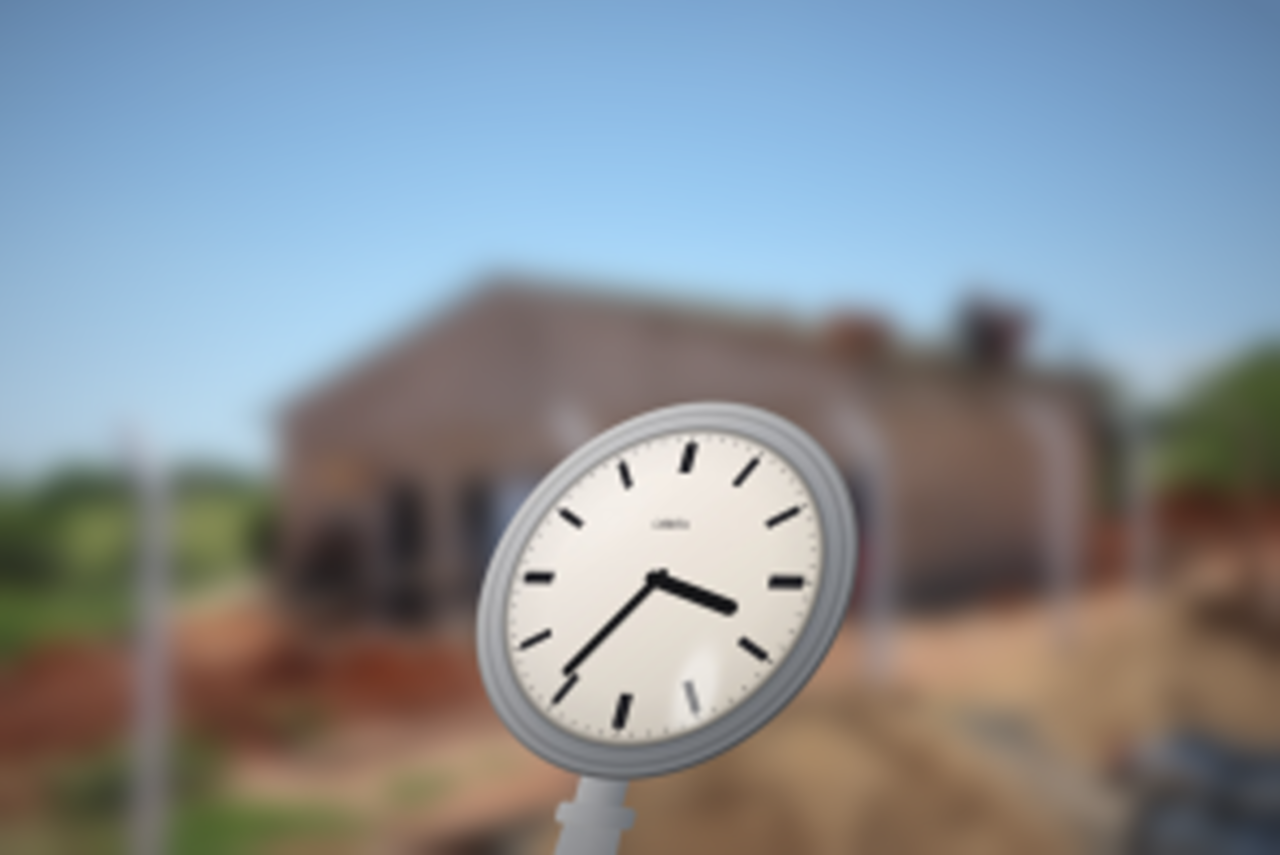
3:36
